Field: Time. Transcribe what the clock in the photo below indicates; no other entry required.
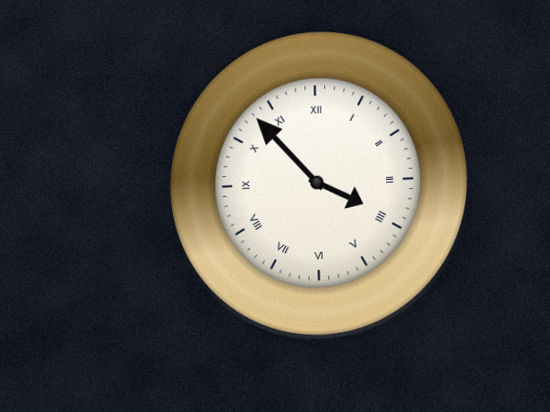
3:53
